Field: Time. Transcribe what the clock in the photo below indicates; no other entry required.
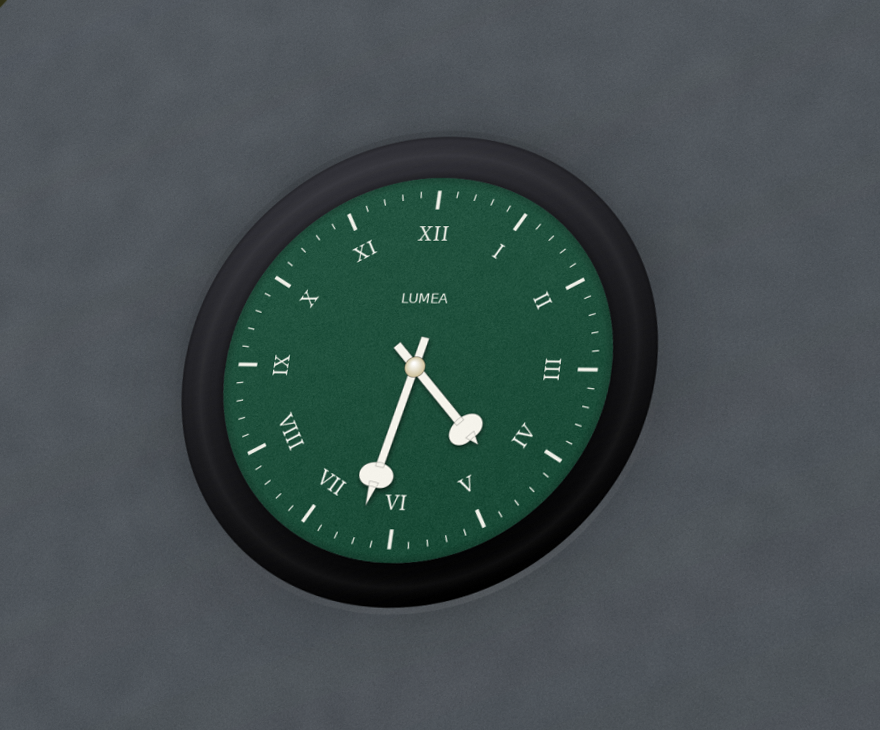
4:32
